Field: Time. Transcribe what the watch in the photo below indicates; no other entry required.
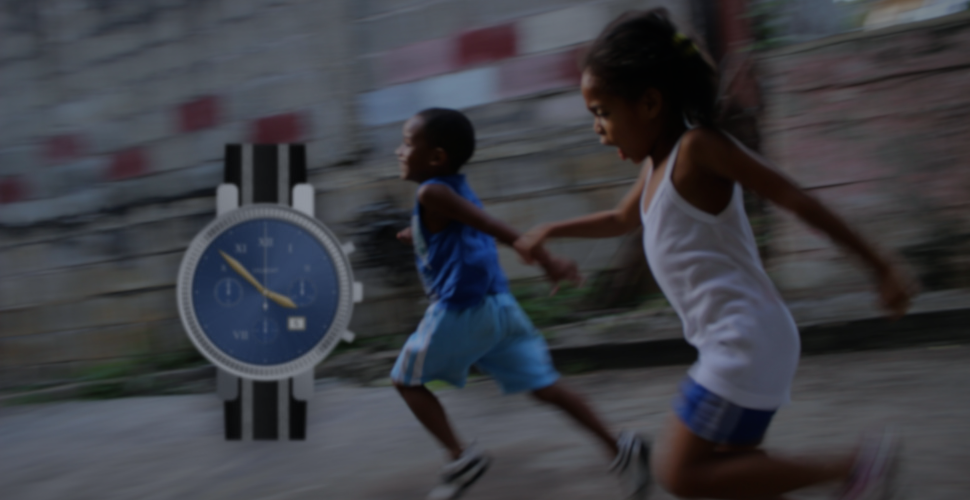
3:52
